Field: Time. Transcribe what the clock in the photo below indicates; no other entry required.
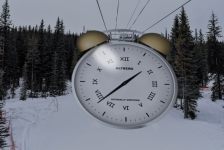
1:38
